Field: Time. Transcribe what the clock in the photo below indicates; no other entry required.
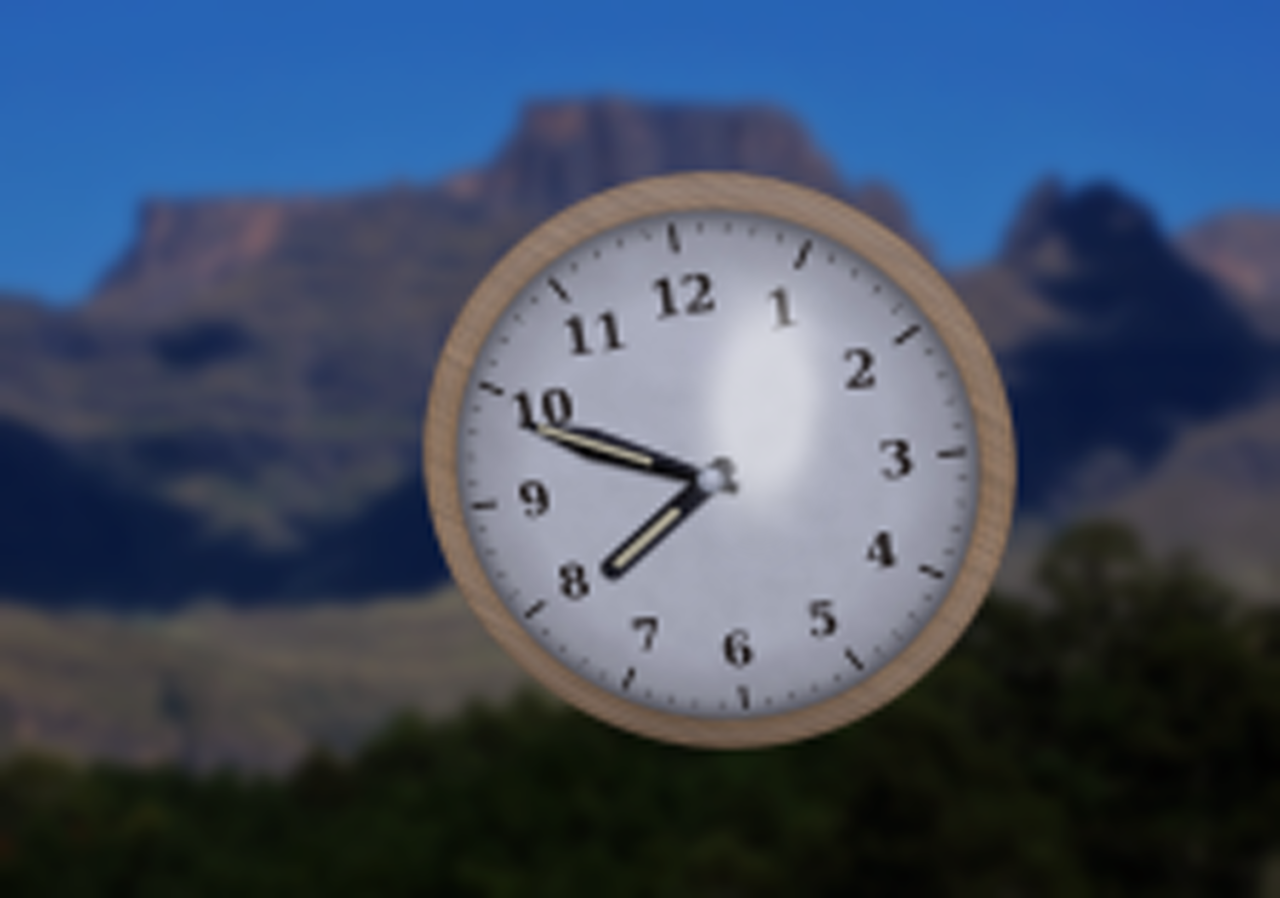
7:49
